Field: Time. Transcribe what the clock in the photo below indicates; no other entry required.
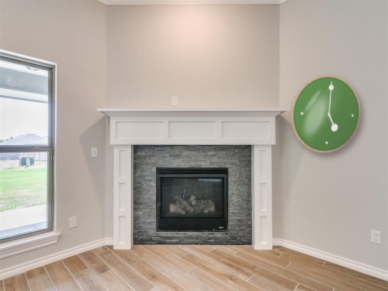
5:00
